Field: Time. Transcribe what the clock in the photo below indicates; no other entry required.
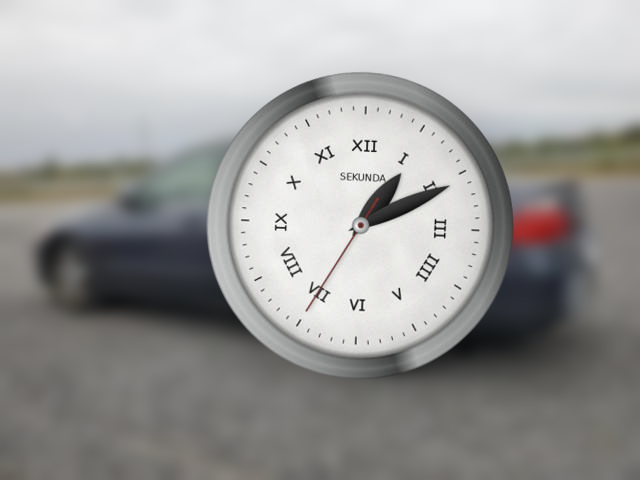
1:10:35
